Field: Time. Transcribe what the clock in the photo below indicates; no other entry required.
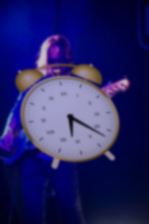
6:22
